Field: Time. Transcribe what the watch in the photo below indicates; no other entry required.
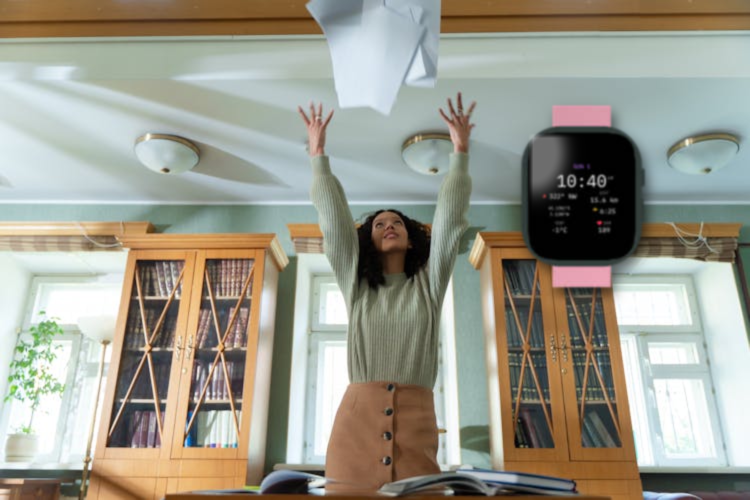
10:40
